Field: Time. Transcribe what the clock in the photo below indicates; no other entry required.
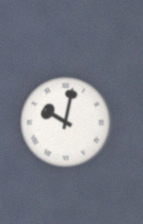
10:02
